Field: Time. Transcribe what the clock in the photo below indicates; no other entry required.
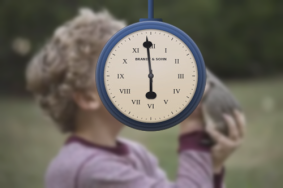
5:59
